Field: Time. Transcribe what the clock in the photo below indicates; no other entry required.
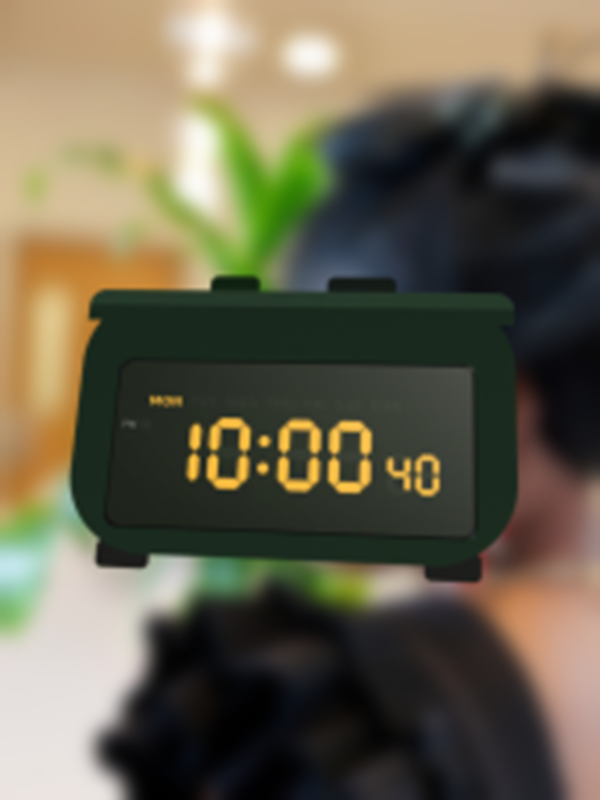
10:00:40
